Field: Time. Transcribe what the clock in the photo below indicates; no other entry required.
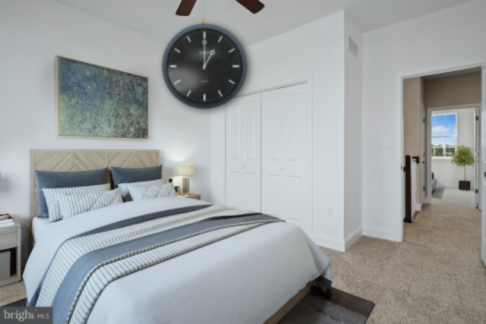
1:00
